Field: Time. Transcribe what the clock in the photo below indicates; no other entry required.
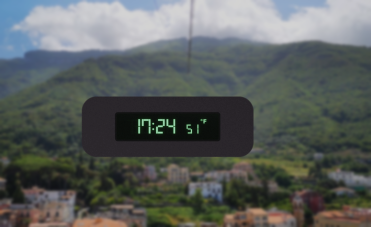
17:24
